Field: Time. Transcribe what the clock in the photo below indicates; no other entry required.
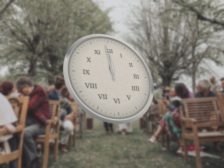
11:59
